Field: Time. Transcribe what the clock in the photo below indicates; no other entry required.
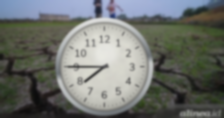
7:45
